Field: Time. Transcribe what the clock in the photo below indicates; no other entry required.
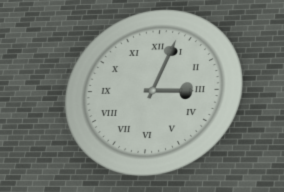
3:03
